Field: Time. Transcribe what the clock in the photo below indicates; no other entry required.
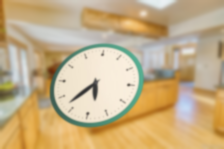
5:37
